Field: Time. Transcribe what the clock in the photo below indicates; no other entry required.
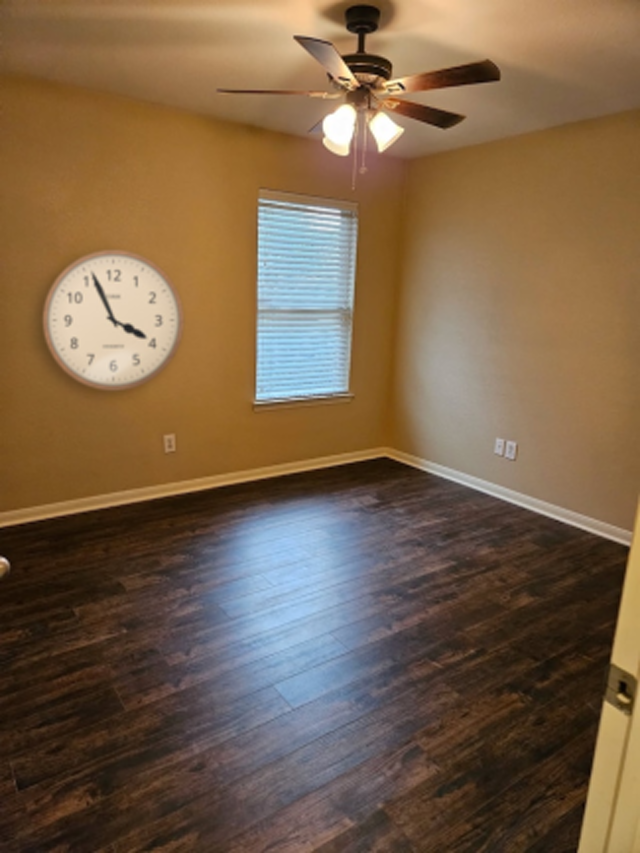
3:56
